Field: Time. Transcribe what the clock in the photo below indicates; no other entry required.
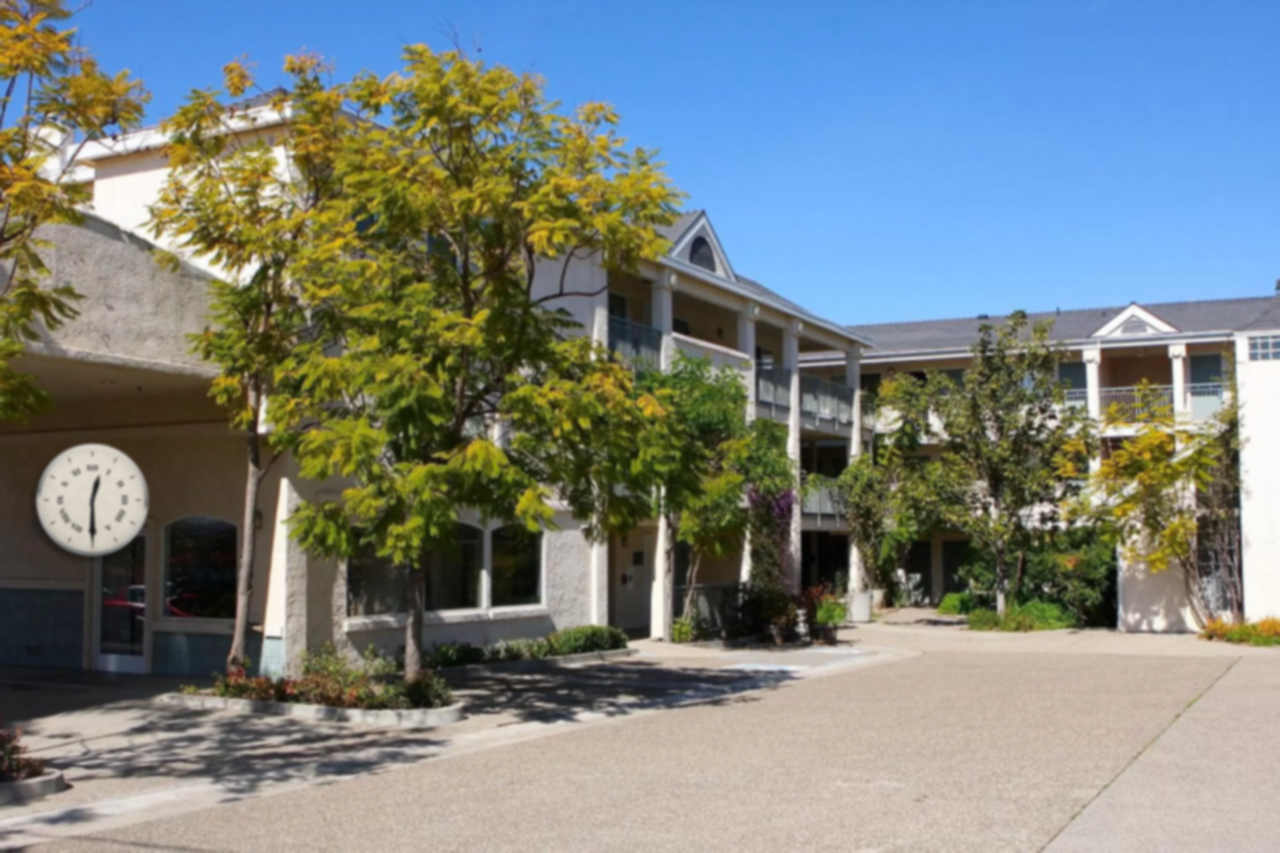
12:30
